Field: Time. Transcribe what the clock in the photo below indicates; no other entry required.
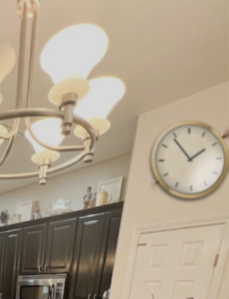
1:54
